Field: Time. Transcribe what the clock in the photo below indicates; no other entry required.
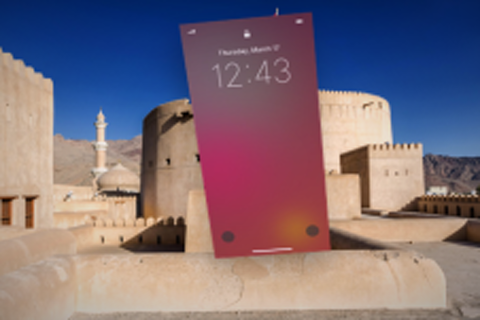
12:43
